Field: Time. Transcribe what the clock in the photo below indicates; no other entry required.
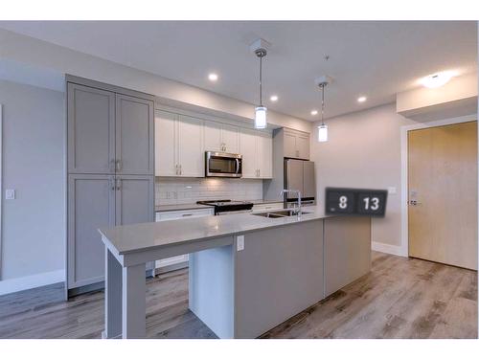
8:13
